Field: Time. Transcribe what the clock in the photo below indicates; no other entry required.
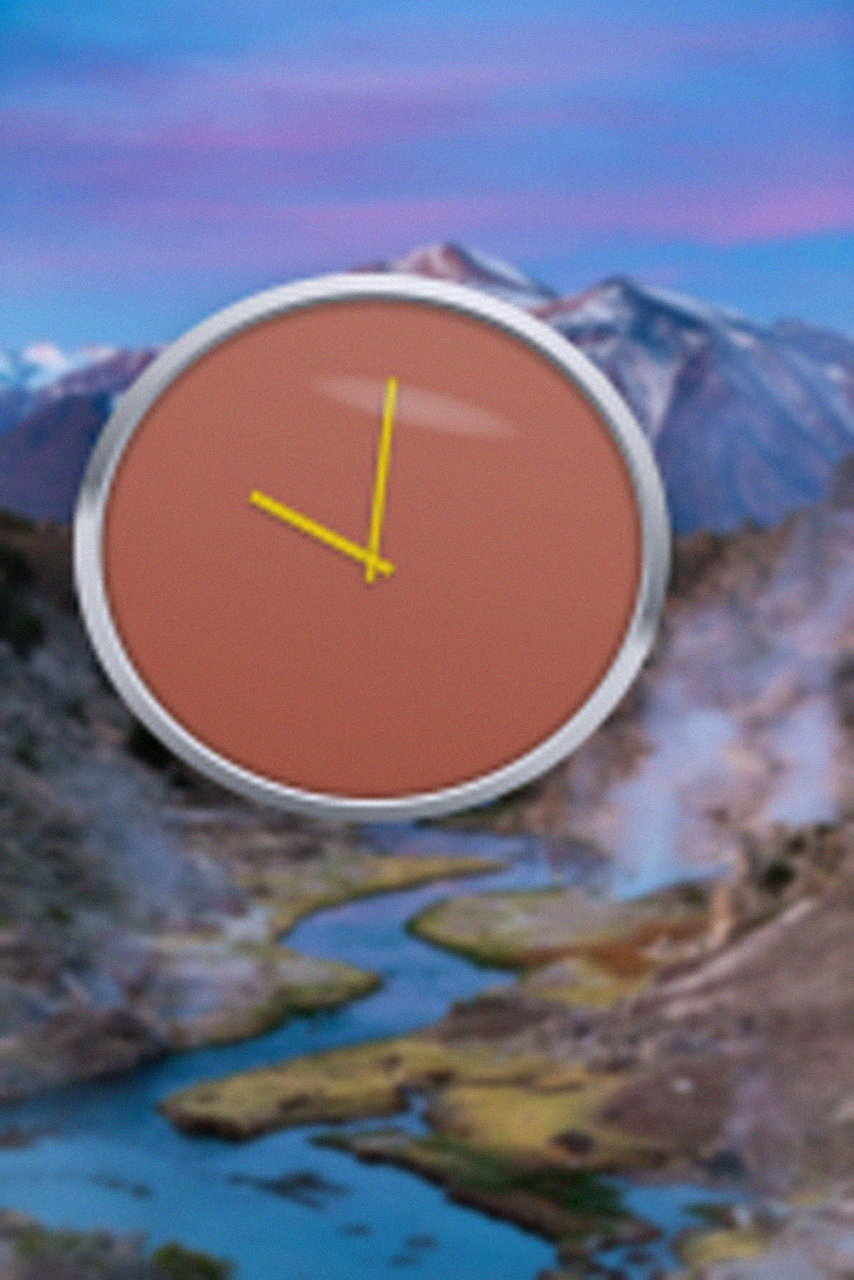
10:01
